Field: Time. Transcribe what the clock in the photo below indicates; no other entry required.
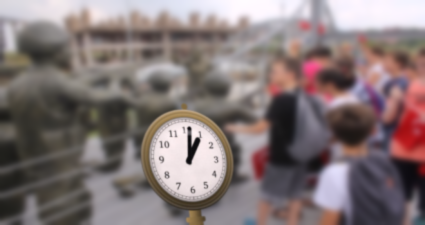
1:01
